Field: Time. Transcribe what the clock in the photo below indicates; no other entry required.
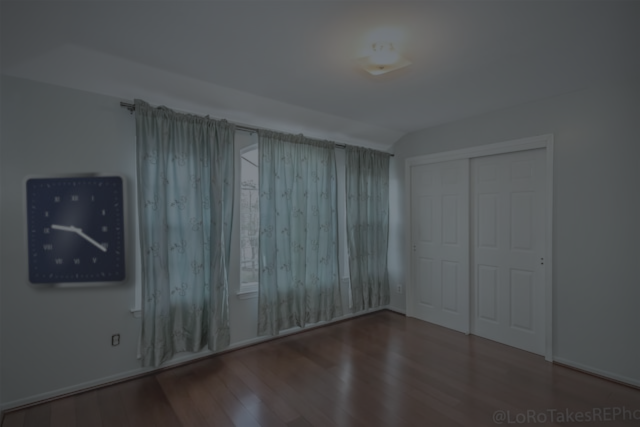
9:21
